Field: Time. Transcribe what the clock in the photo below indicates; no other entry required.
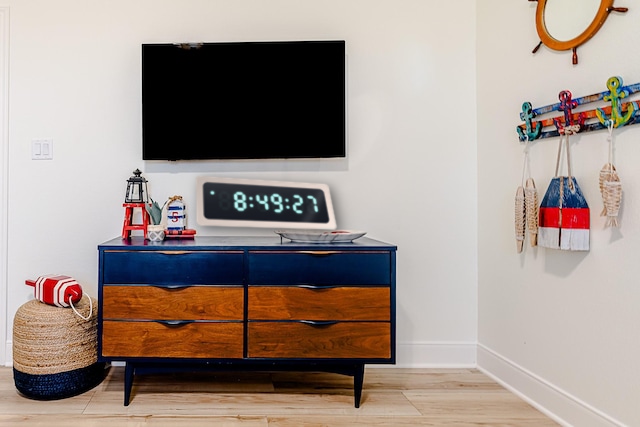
8:49:27
